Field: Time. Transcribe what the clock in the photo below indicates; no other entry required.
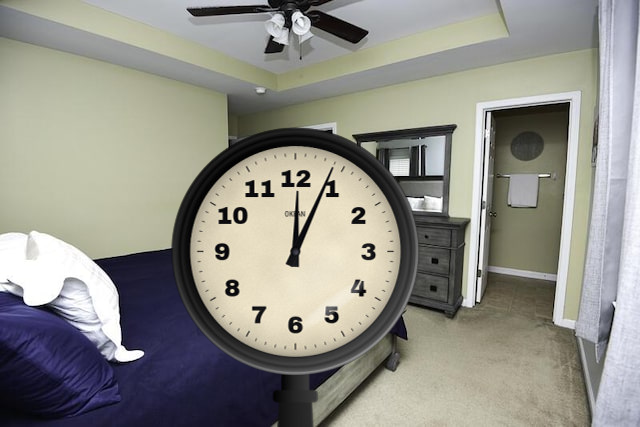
12:04
